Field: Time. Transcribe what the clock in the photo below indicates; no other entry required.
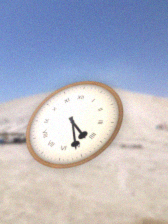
4:26
